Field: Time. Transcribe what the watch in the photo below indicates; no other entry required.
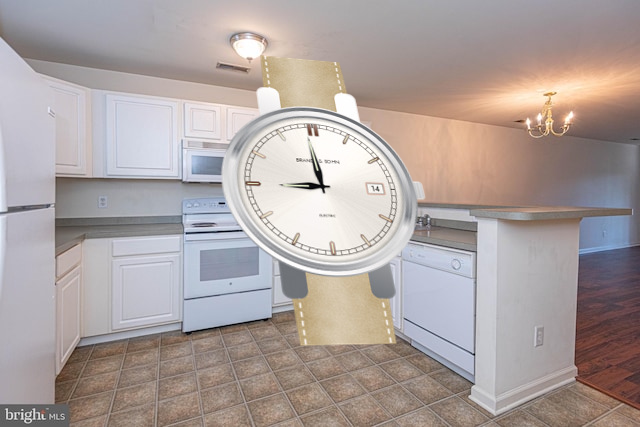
8:59
